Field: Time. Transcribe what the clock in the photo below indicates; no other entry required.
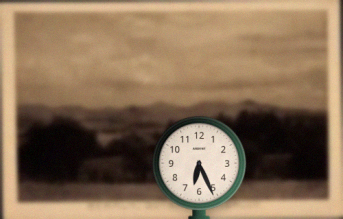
6:26
